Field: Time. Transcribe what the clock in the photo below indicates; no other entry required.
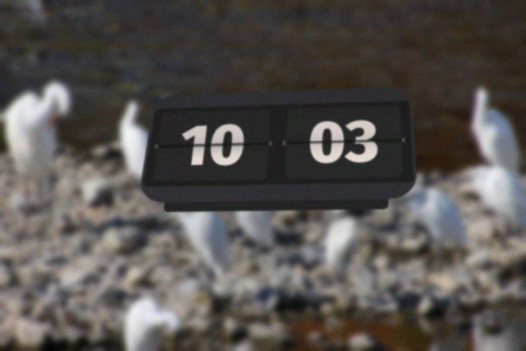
10:03
